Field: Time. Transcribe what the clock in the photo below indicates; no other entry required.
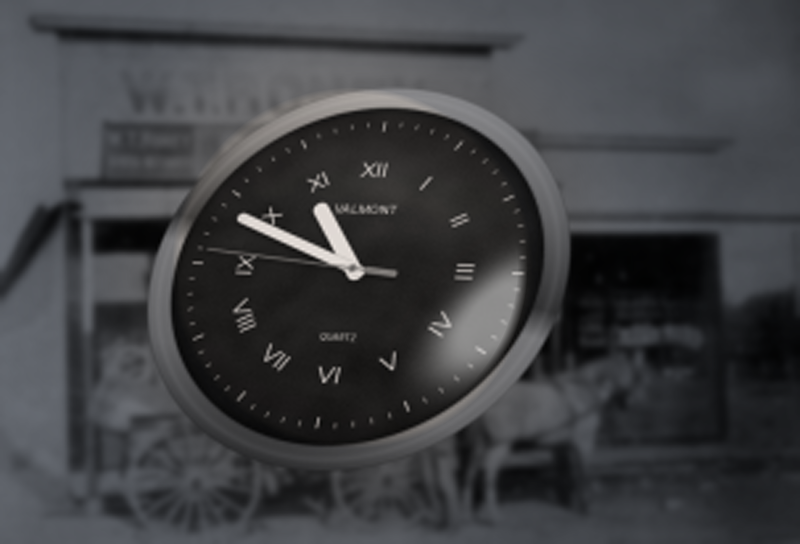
10:48:46
